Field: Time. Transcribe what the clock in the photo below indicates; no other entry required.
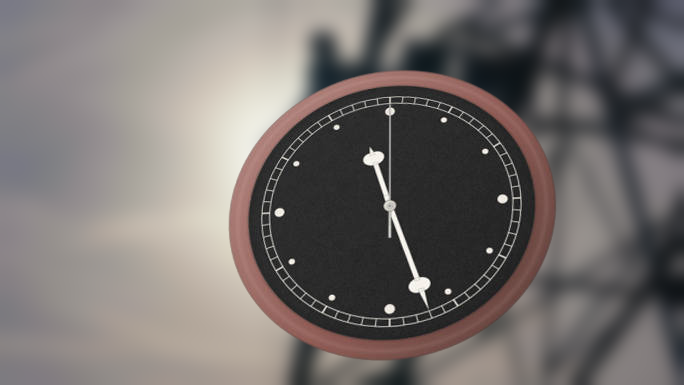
11:27:00
